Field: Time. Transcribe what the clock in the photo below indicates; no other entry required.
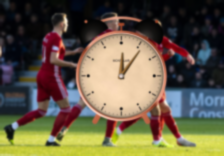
12:06
